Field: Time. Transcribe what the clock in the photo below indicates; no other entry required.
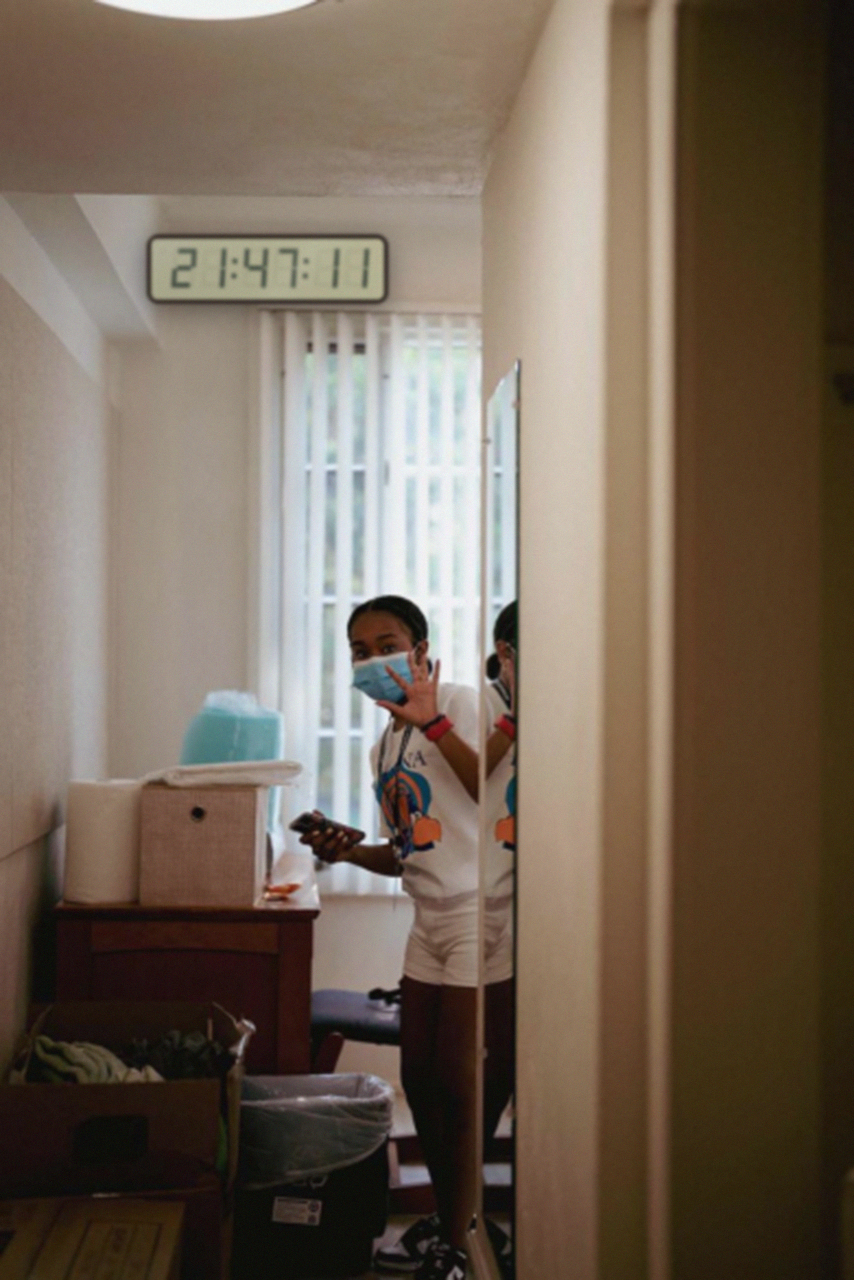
21:47:11
